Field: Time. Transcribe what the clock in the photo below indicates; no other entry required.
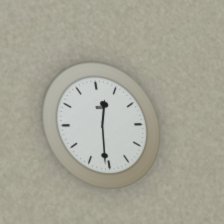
12:31
